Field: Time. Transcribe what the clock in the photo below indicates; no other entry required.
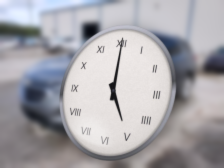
5:00
